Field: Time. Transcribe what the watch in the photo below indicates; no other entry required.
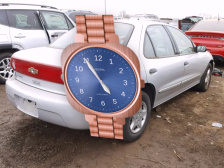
4:55
